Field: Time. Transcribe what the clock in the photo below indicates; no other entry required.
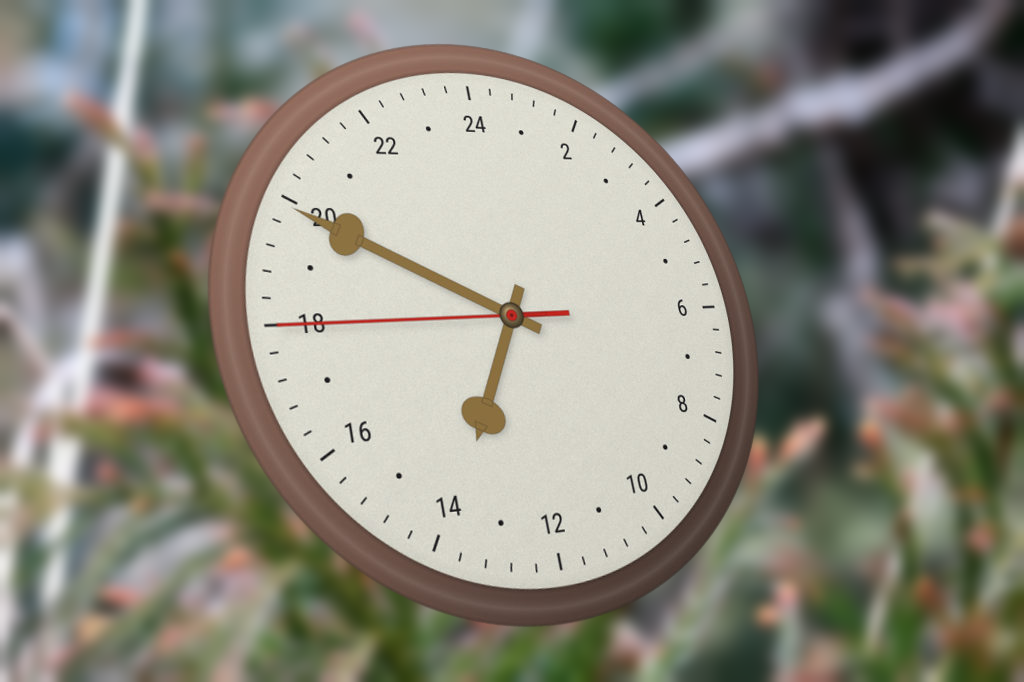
13:49:45
